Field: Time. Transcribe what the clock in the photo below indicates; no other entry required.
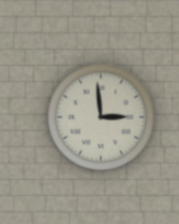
2:59
